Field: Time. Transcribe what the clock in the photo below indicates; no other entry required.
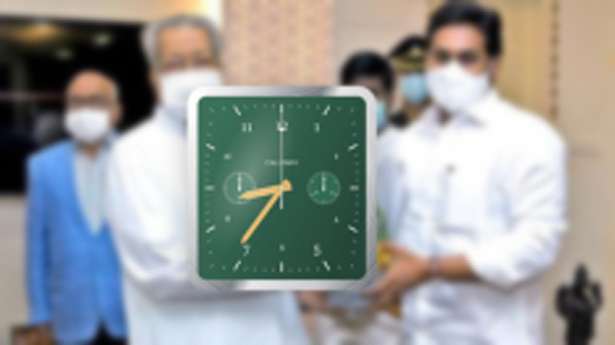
8:36
